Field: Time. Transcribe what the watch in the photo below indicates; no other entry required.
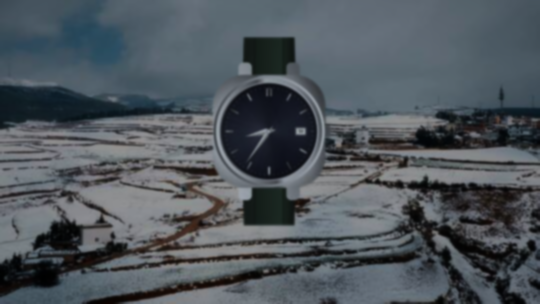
8:36
